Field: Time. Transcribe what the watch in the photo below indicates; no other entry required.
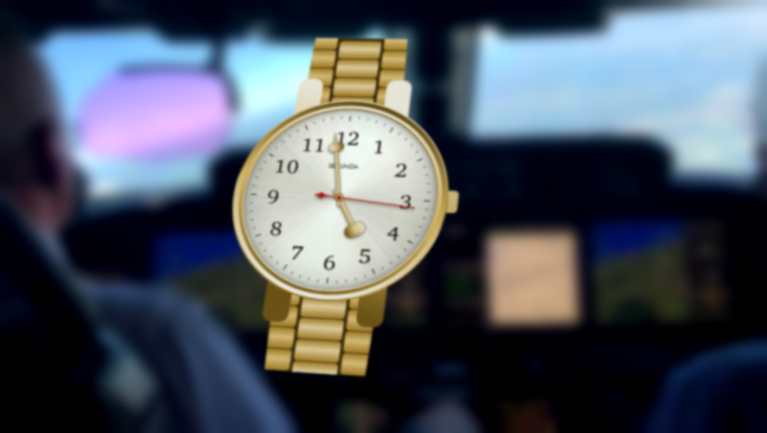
4:58:16
